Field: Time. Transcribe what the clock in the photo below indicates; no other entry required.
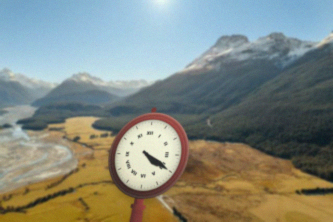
4:20
